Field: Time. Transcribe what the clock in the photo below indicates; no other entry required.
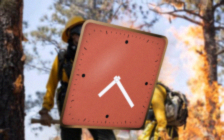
7:22
